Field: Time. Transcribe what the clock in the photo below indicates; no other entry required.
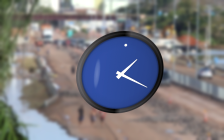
1:19
